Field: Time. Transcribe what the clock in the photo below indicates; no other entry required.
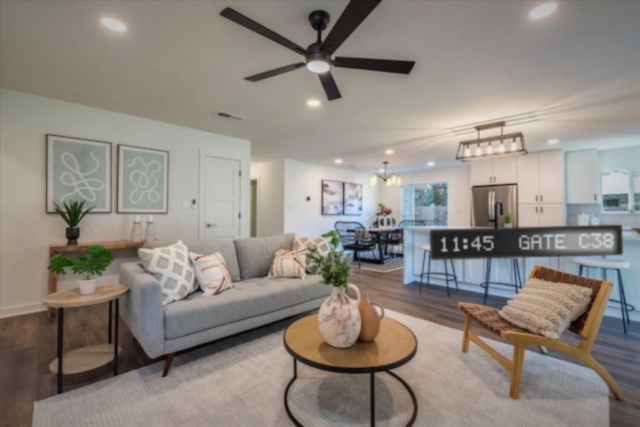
11:45
